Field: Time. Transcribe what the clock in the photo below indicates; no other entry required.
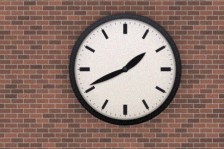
1:41
